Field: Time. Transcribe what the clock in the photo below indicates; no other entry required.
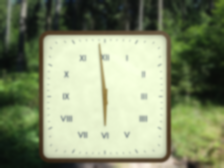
5:59
